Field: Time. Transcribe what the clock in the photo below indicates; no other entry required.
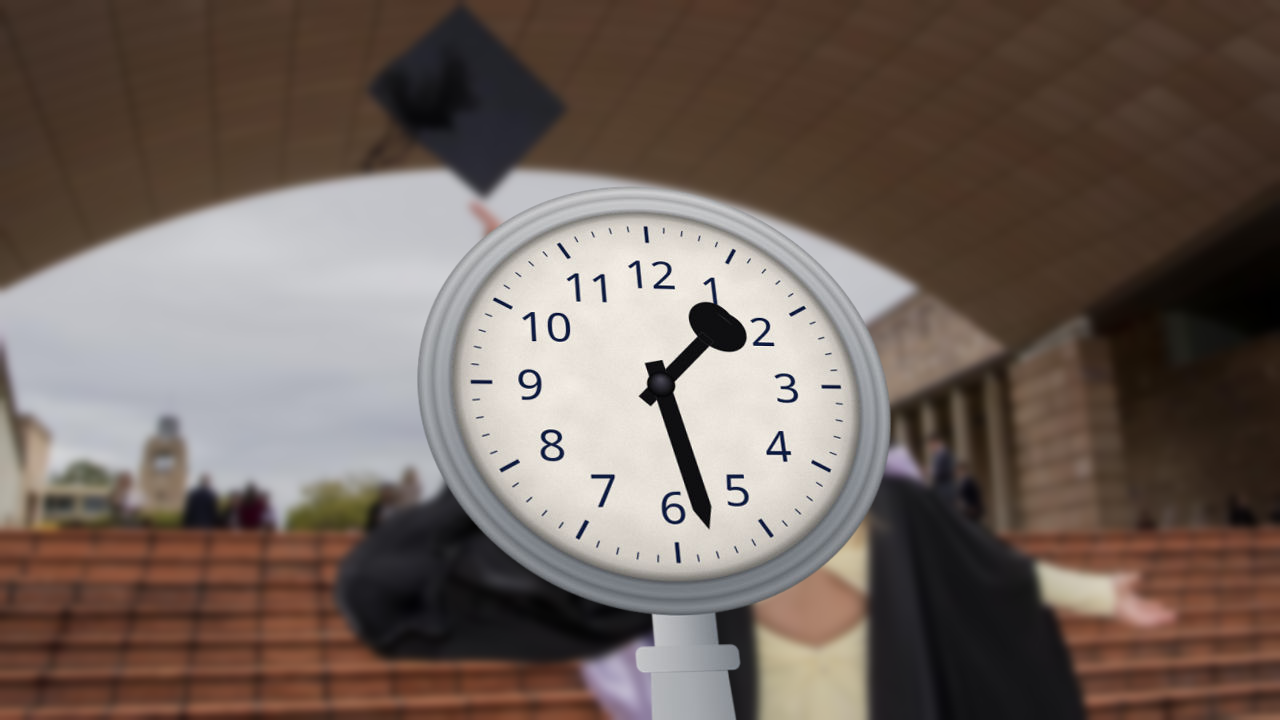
1:28
